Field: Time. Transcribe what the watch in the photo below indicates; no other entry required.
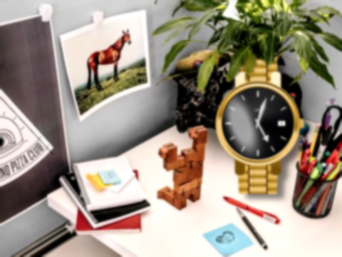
5:03
